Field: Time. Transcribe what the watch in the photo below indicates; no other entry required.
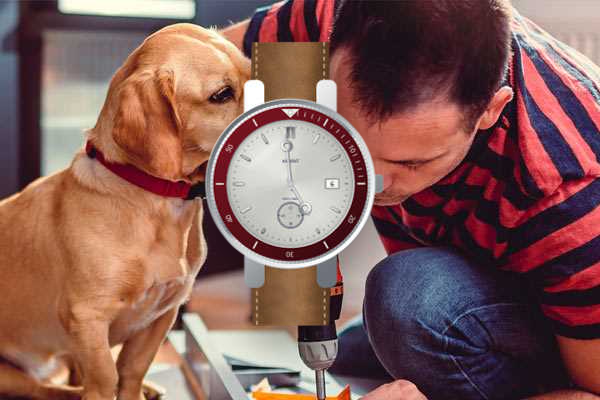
4:59
